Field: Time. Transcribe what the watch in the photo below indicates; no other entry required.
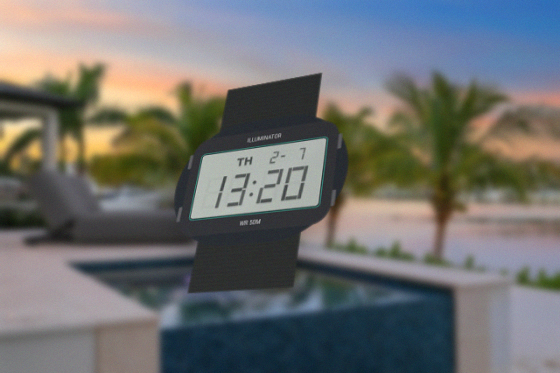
13:20
